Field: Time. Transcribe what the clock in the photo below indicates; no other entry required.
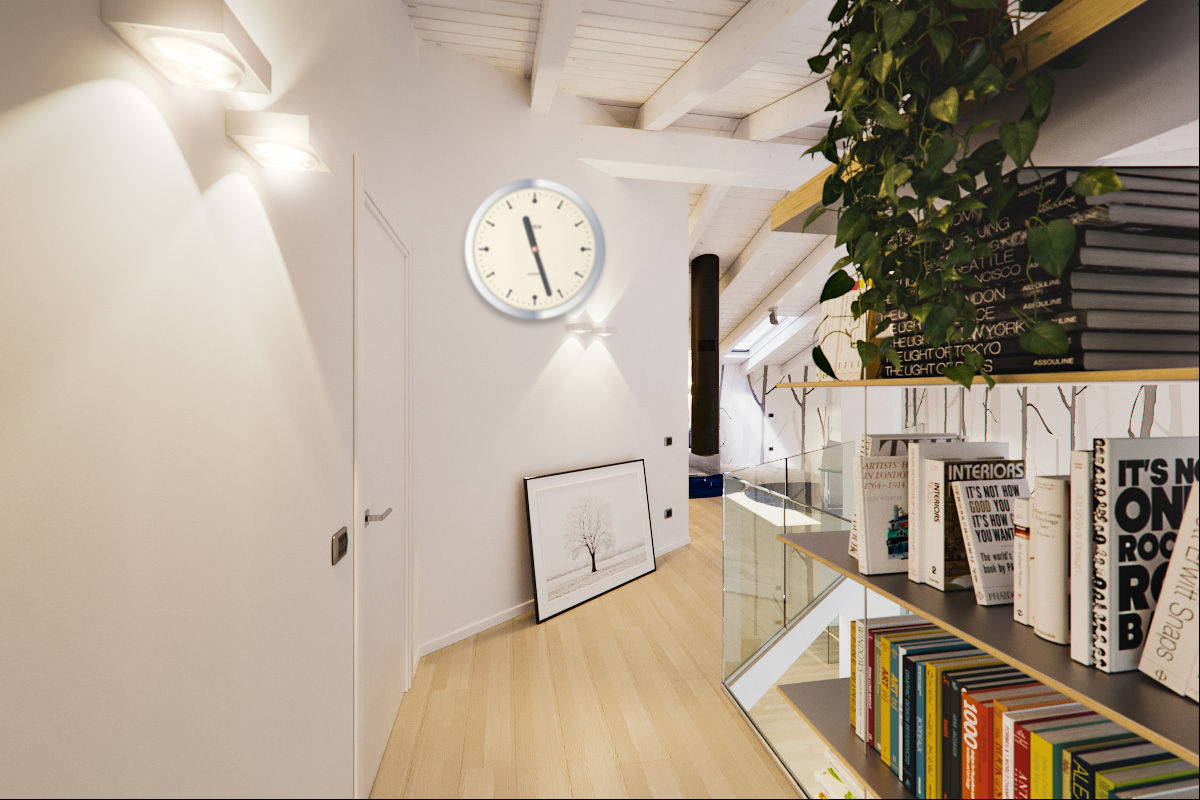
11:27
